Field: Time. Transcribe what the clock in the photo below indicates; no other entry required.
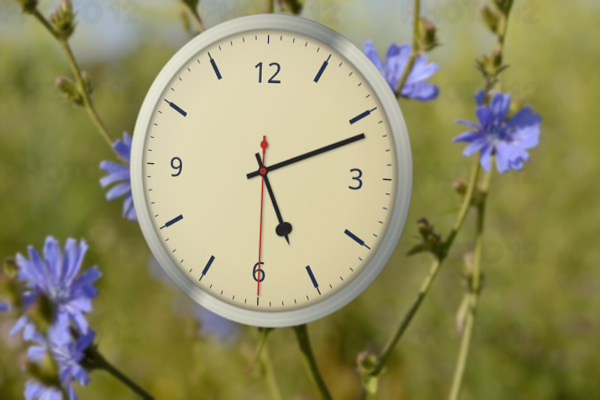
5:11:30
